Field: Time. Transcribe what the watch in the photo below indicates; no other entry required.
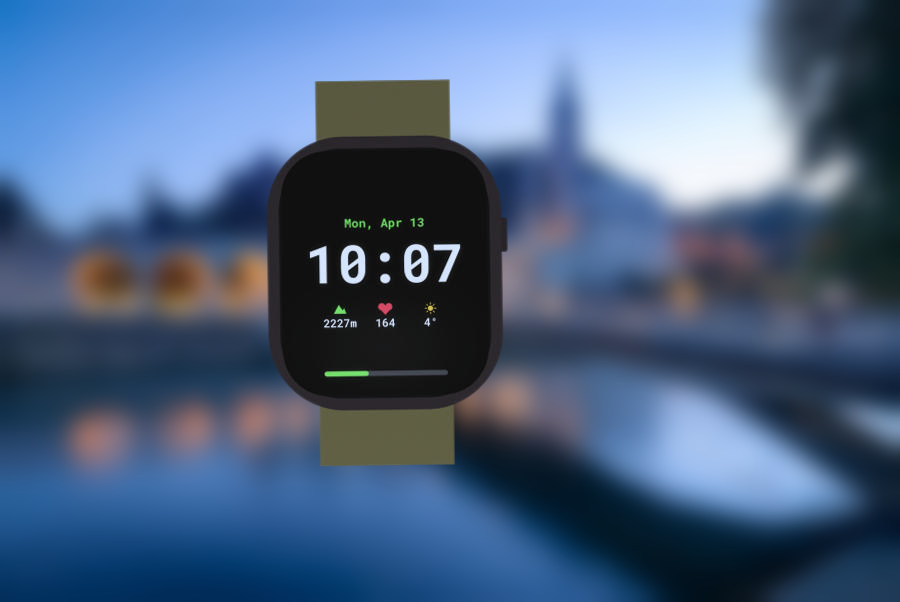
10:07
